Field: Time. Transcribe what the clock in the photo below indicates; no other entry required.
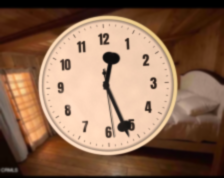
12:26:29
